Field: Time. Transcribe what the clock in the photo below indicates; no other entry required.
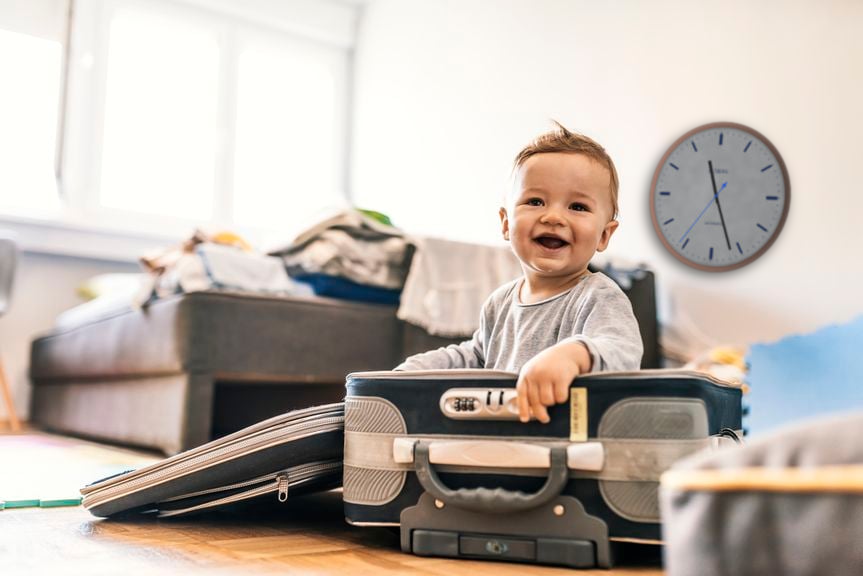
11:26:36
